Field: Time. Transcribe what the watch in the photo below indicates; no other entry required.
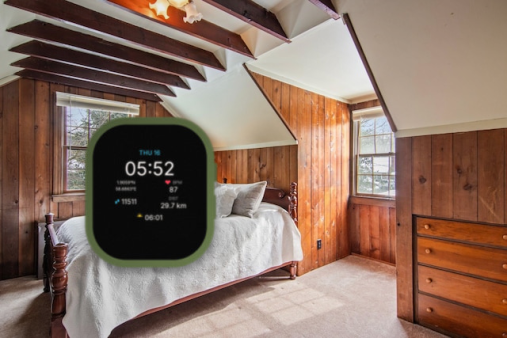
5:52
